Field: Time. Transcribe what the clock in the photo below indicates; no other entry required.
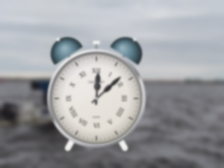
12:08
